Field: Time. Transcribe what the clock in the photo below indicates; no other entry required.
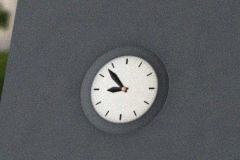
8:53
